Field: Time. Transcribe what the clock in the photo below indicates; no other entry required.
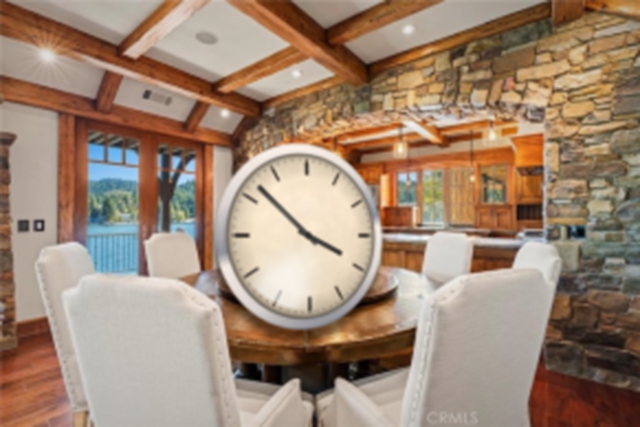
3:52
